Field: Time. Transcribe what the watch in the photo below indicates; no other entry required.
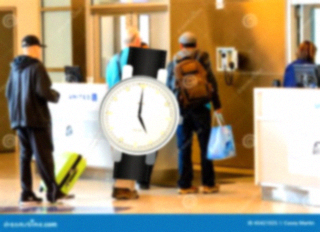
5:00
